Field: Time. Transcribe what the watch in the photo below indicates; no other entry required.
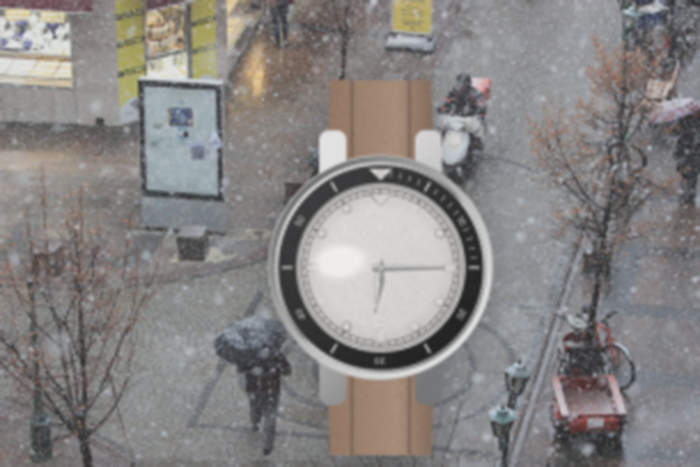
6:15
